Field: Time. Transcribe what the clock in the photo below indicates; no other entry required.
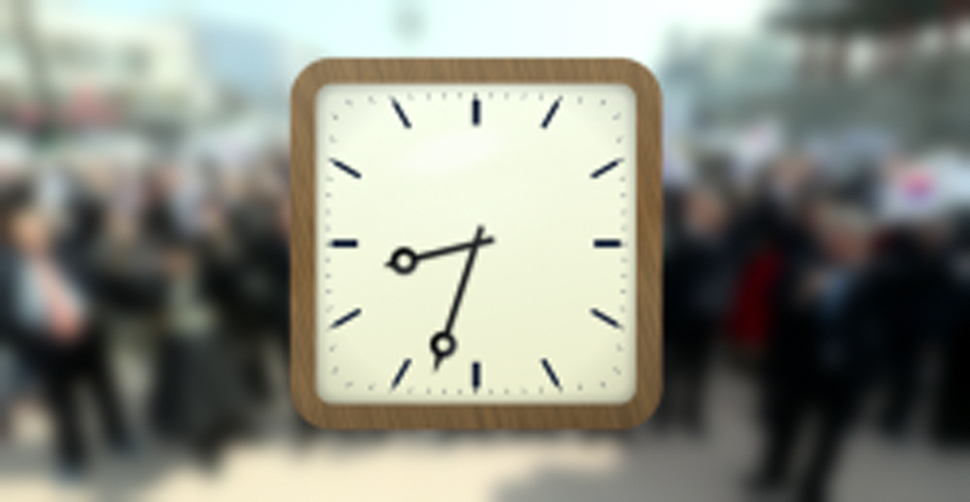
8:33
